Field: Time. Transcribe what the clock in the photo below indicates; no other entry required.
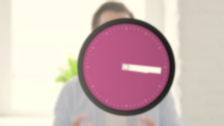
3:16
